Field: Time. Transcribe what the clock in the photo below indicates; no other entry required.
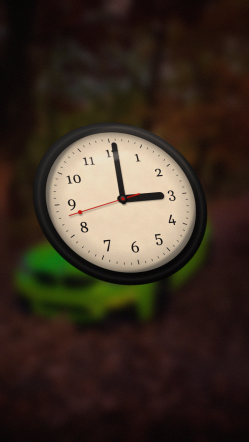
3:00:43
